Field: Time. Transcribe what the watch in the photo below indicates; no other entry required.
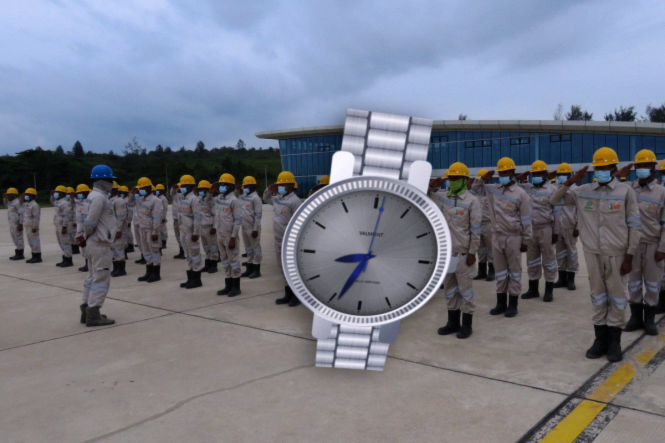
8:34:01
